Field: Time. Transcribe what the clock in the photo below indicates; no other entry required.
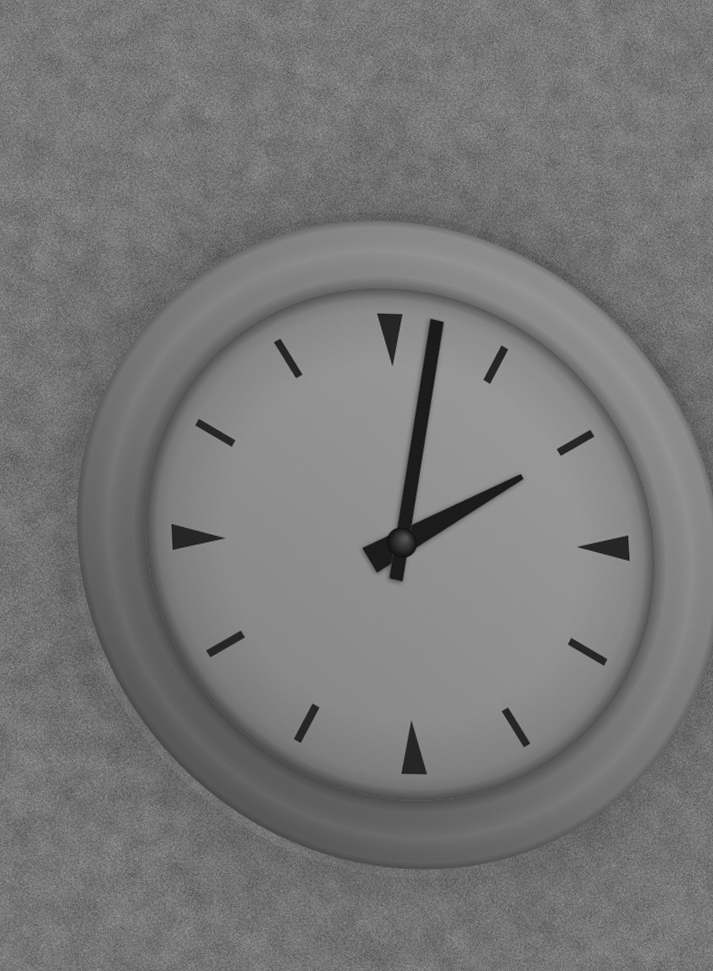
2:02
